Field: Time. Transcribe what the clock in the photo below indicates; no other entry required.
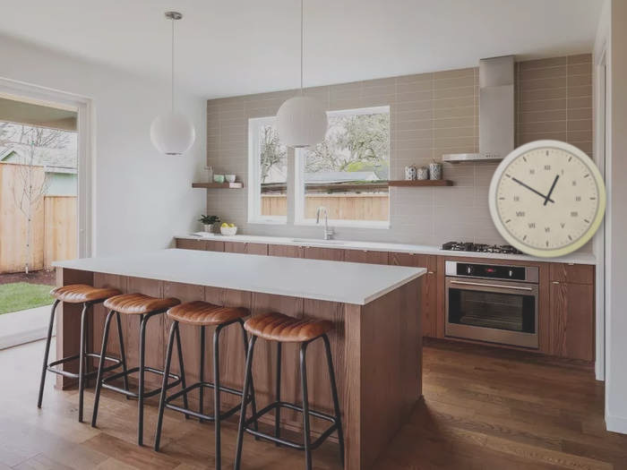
12:50
